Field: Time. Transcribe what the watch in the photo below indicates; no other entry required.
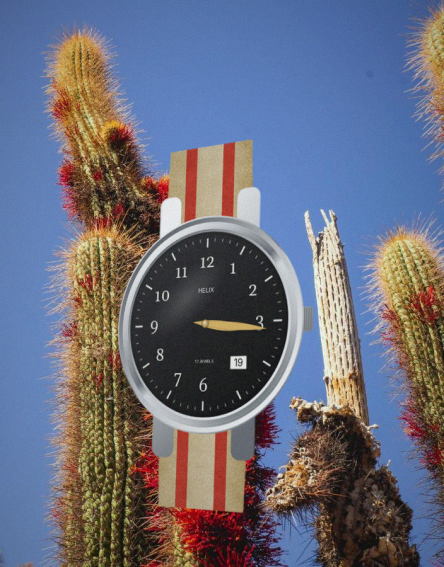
3:16
